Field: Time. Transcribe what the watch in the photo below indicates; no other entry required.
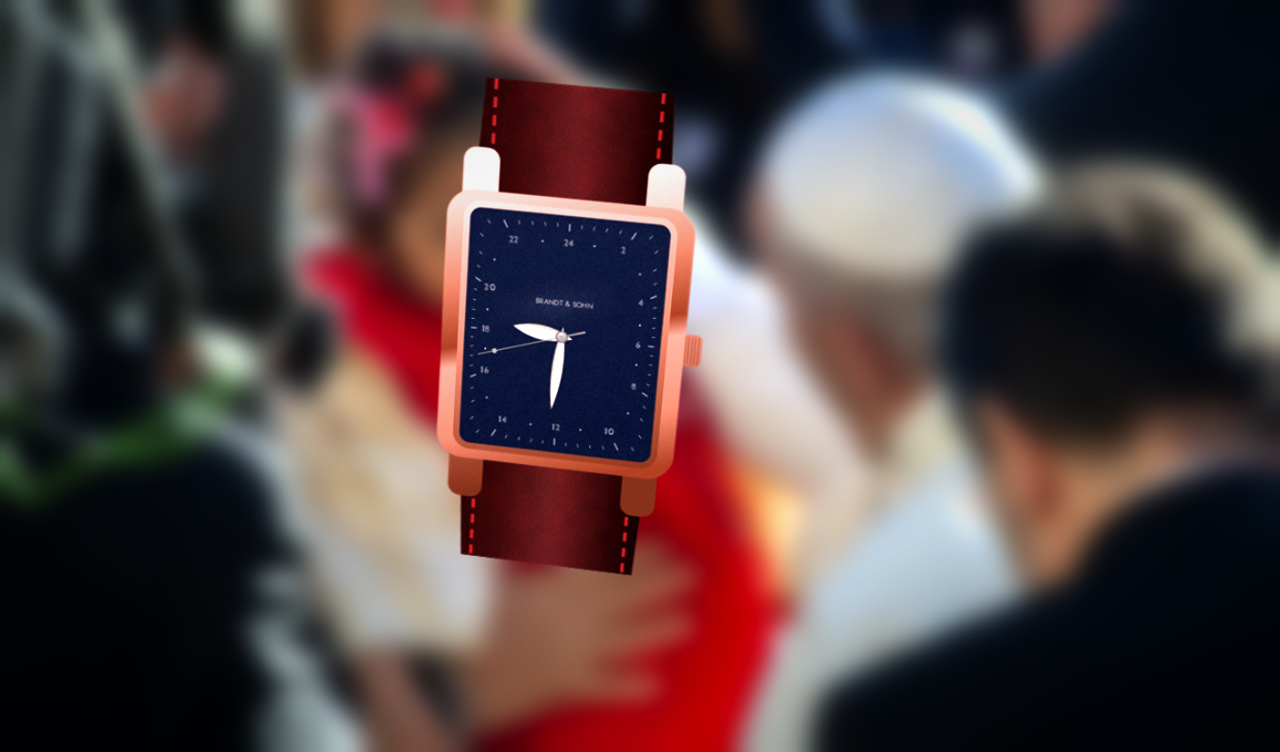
18:30:42
